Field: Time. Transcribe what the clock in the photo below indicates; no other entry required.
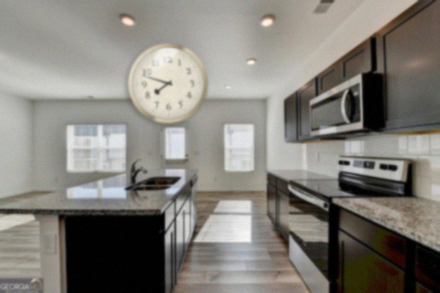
7:48
